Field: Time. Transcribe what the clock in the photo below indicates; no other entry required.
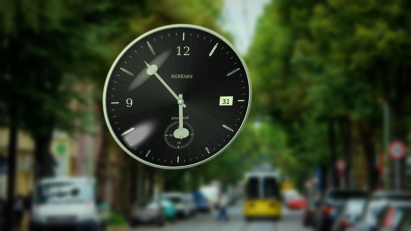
5:53
